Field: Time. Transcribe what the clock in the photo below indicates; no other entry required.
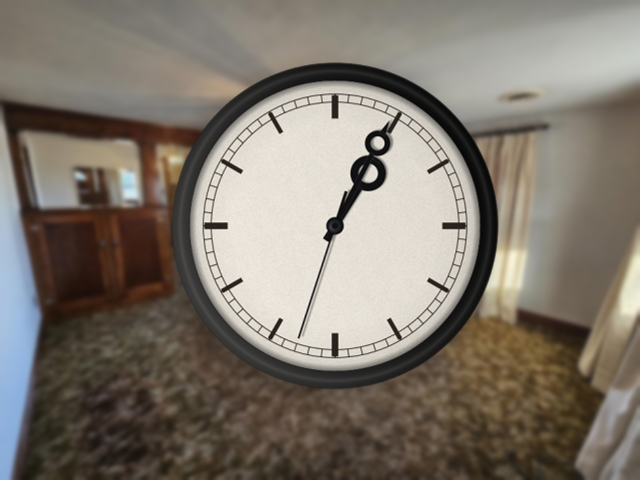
1:04:33
